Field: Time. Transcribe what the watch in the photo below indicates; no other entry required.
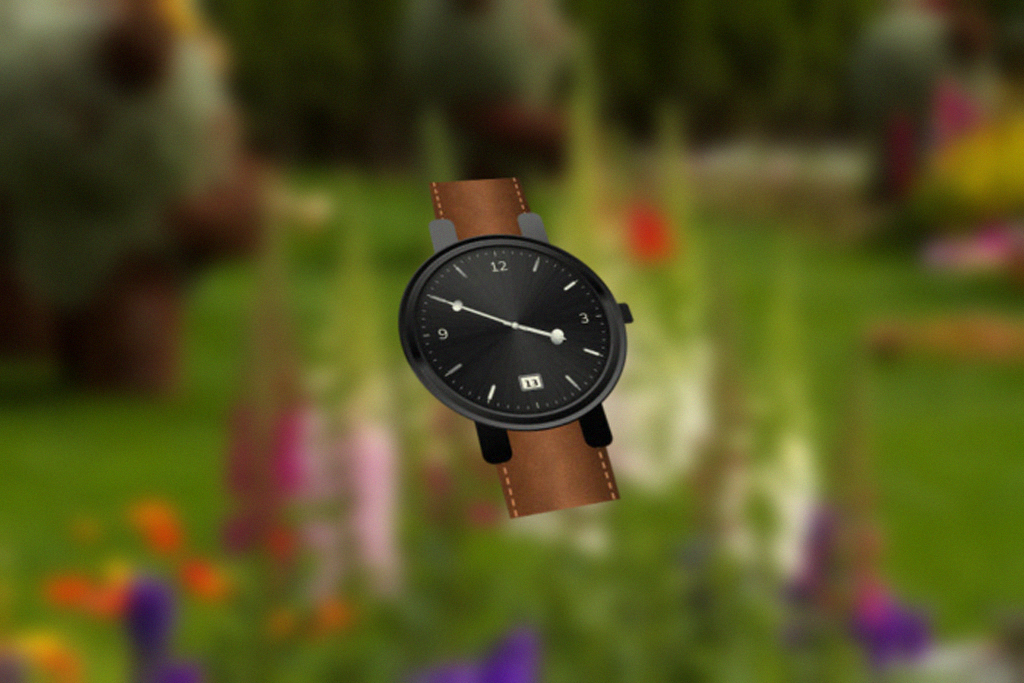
3:50
